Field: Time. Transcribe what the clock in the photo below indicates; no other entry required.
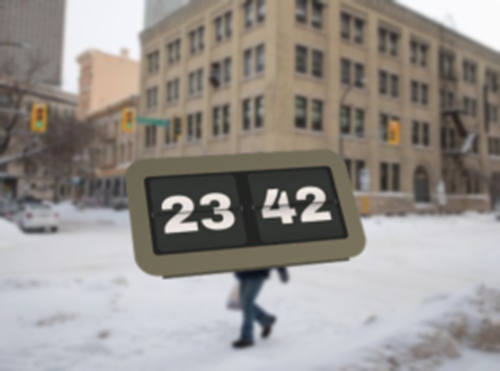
23:42
